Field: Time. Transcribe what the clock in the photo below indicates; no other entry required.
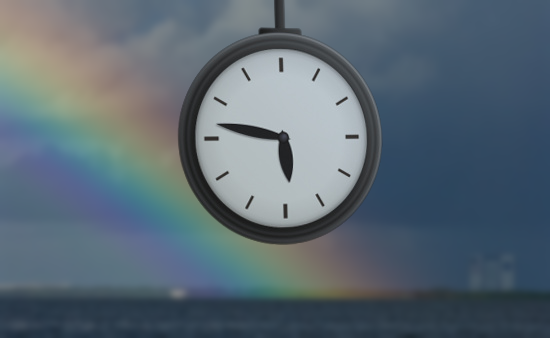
5:47
